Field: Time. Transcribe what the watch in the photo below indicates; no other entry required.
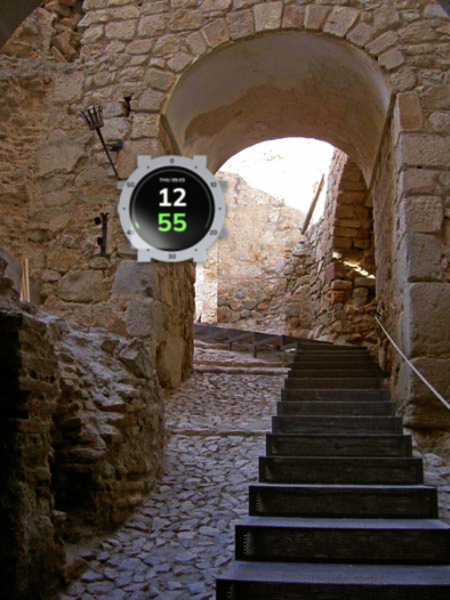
12:55
